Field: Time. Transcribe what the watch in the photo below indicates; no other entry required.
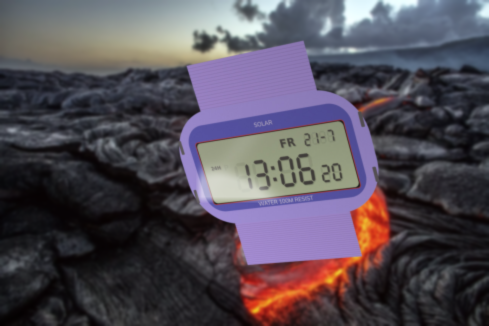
13:06:20
